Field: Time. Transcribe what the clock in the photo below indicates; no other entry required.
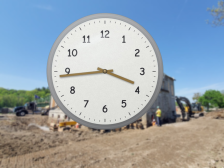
3:44
